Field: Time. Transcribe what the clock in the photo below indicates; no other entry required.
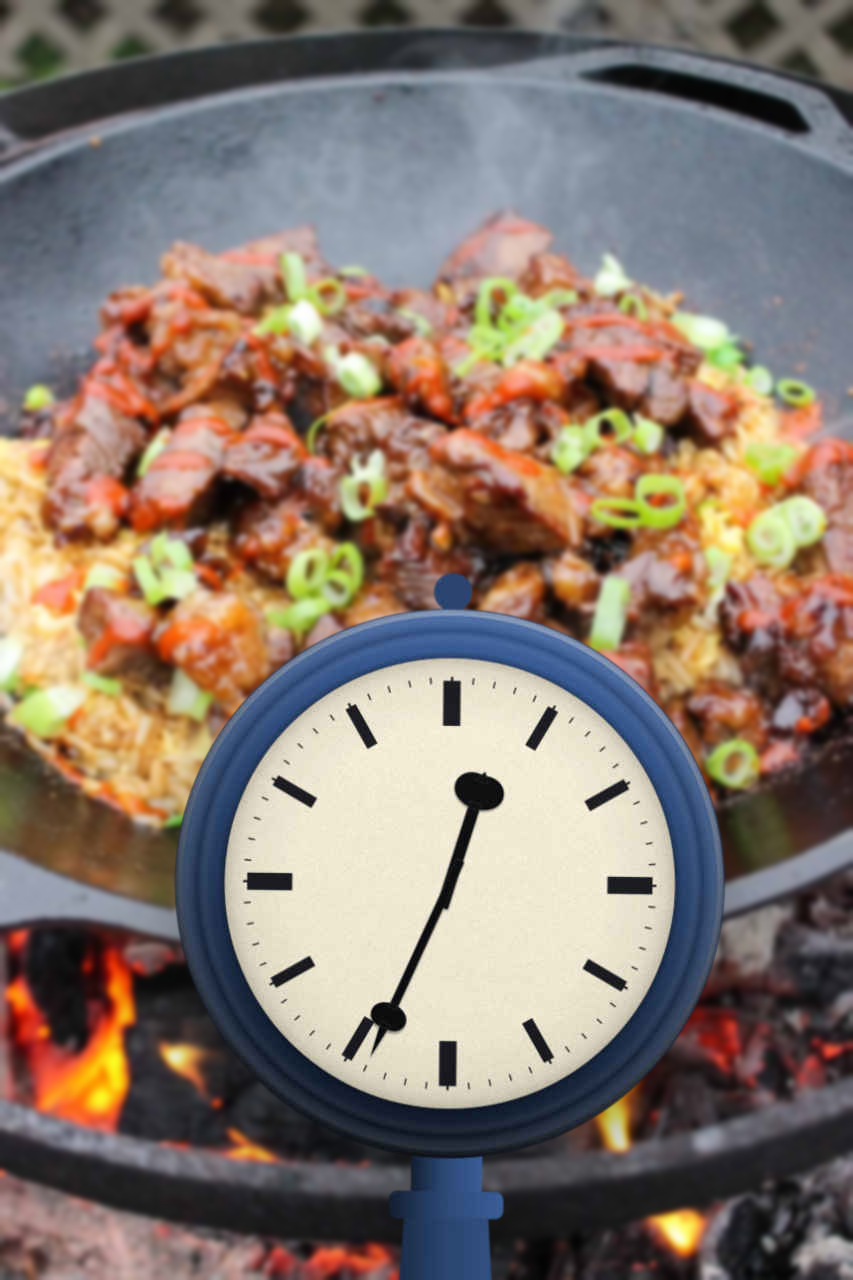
12:34
